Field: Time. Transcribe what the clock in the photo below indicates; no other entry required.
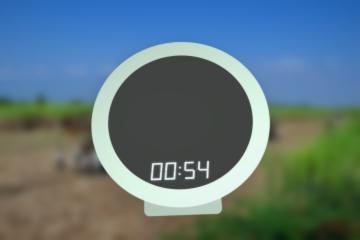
0:54
